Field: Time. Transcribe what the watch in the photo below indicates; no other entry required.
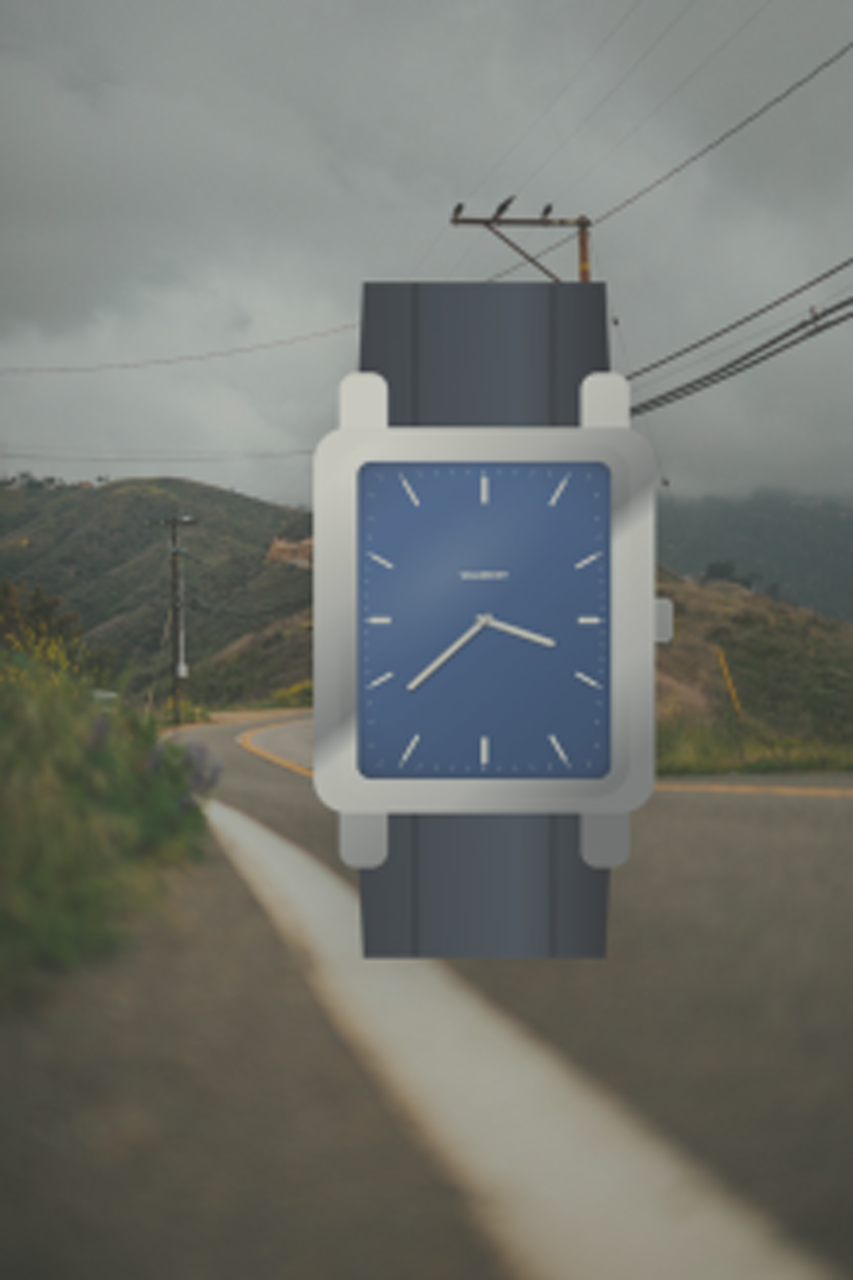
3:38
